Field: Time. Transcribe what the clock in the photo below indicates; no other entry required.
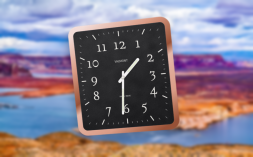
1:31
